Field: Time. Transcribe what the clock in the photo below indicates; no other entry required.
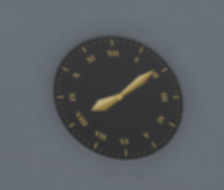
8:09
